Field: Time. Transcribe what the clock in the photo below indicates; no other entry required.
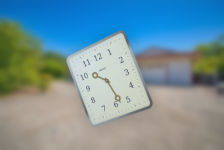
10:28
